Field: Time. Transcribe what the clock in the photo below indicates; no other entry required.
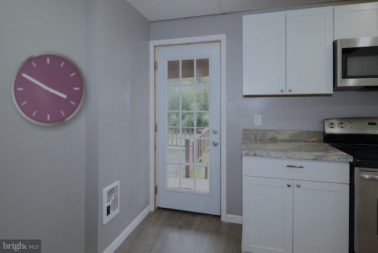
3:50
